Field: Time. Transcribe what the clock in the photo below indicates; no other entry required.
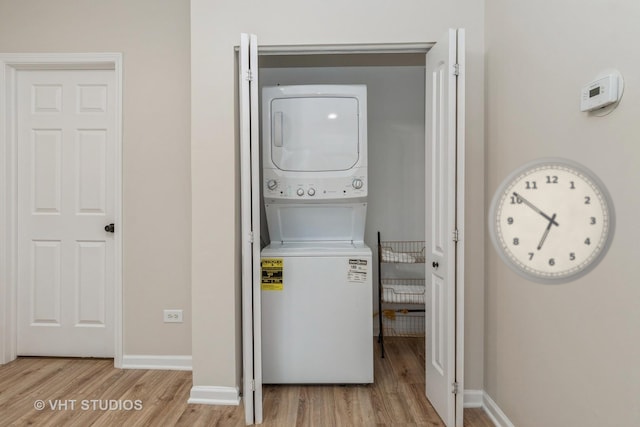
6:51
